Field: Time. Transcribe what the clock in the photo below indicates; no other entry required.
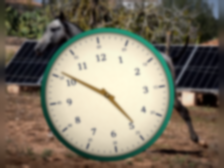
4:51
